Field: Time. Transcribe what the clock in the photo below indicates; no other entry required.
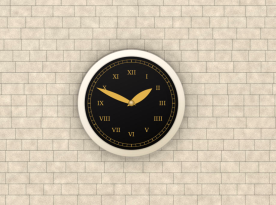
1:49
